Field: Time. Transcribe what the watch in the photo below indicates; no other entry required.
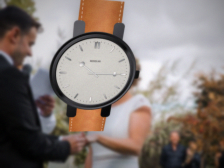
10:15
